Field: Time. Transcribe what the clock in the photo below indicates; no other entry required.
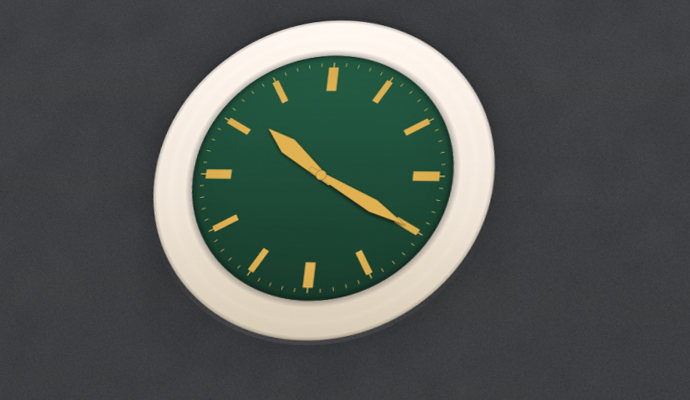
10:20
